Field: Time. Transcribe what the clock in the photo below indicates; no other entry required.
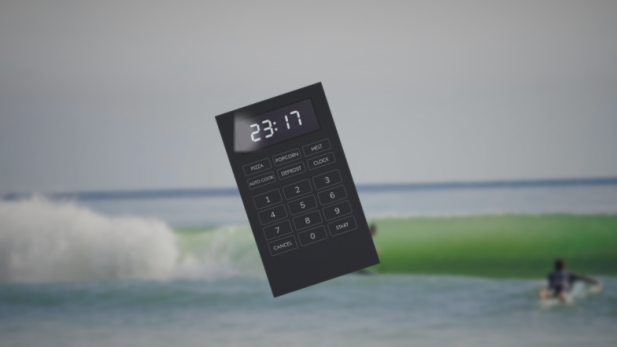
23:17
